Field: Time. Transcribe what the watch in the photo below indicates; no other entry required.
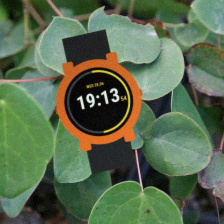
19:13
